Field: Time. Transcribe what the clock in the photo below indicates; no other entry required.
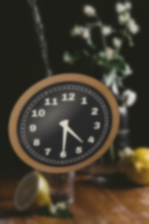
4:30
